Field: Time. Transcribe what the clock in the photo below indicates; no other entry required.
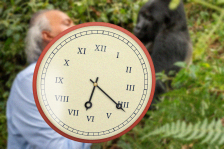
6:21
